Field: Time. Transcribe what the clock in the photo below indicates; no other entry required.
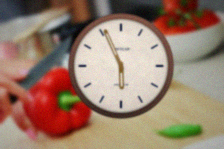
5:56
